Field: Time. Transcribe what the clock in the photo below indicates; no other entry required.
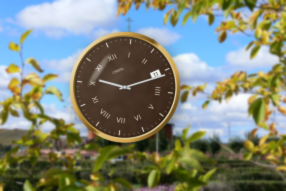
10:16
